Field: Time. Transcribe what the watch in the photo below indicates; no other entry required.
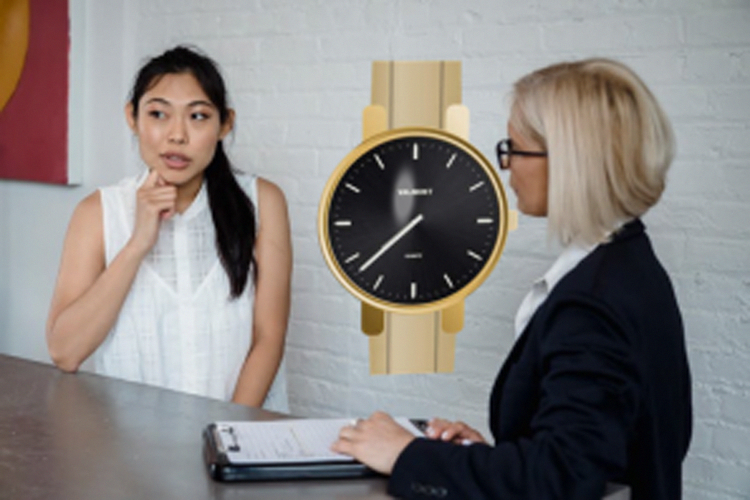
7:38
